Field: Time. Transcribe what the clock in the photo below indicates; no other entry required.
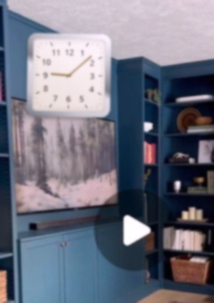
9:08
